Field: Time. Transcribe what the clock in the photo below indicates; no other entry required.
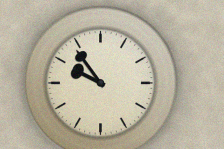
9:54
